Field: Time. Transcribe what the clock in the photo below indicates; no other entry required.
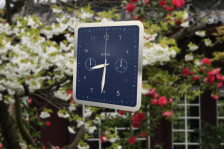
8:31
